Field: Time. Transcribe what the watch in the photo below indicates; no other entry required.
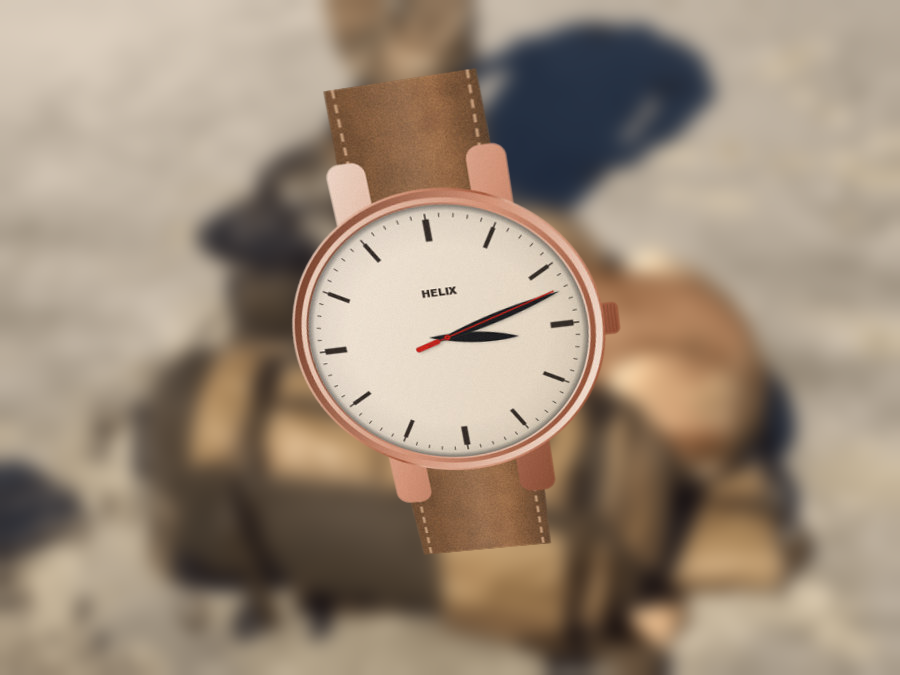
3:12:12
